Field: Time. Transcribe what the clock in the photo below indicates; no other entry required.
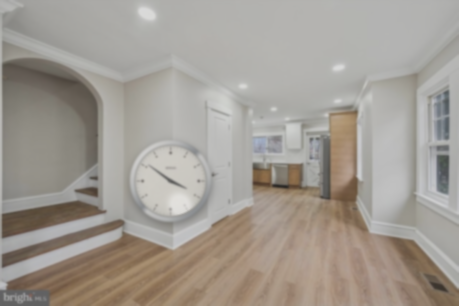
3:51
